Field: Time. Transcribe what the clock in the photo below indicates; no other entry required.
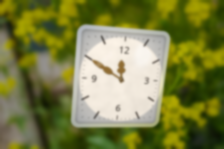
11:50
